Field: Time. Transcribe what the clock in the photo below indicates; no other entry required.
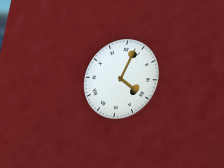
4:03
